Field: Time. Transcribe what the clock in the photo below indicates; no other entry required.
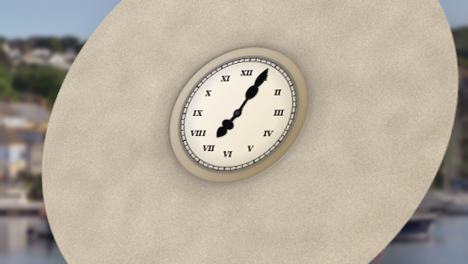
7:04
